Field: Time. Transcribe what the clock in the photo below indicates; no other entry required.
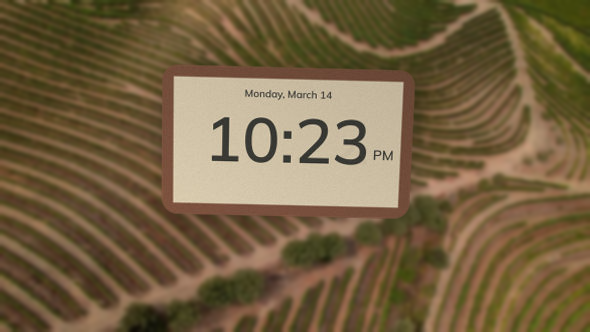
10:23
